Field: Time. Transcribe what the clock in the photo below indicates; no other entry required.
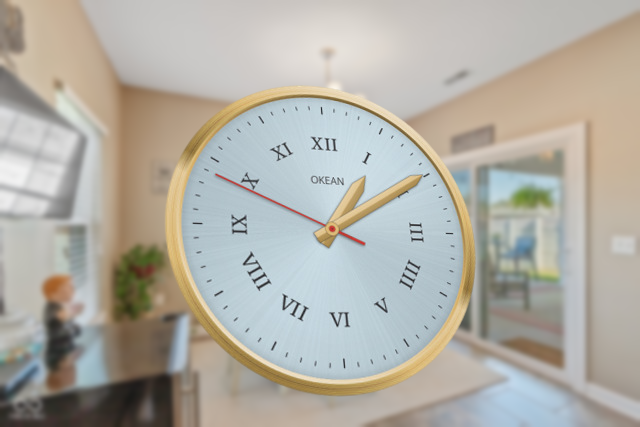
1:09:49
